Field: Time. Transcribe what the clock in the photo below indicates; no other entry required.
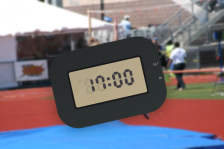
17:00
